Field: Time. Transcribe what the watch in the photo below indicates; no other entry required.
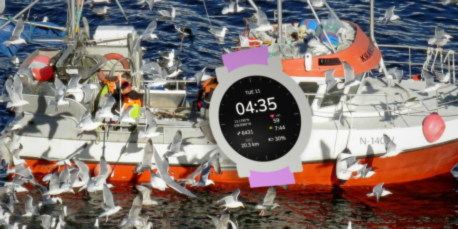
4:35
